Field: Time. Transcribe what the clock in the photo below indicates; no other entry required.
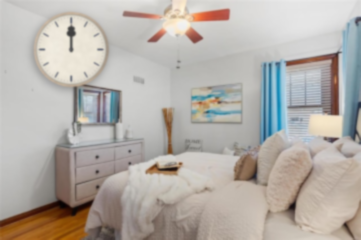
12:00
